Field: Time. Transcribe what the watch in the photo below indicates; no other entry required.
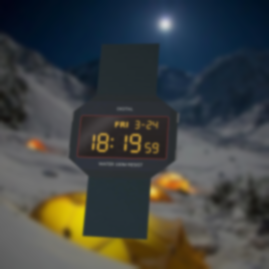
18:19
